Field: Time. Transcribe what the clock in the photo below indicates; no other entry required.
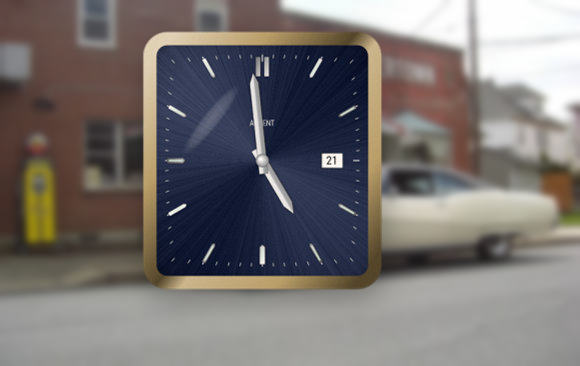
4:59
